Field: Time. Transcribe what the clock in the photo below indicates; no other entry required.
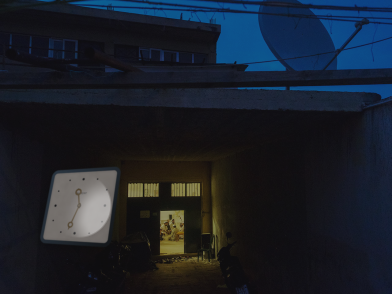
11:33
